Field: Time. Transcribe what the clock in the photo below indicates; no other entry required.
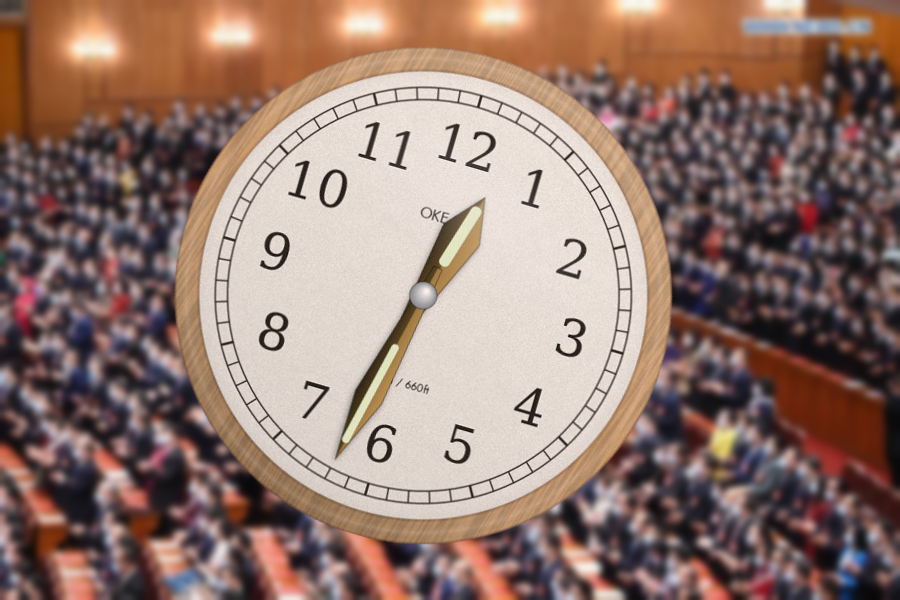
12:32
